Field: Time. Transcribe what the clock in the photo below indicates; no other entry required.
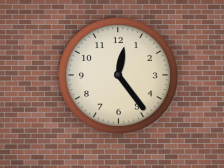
12:24
